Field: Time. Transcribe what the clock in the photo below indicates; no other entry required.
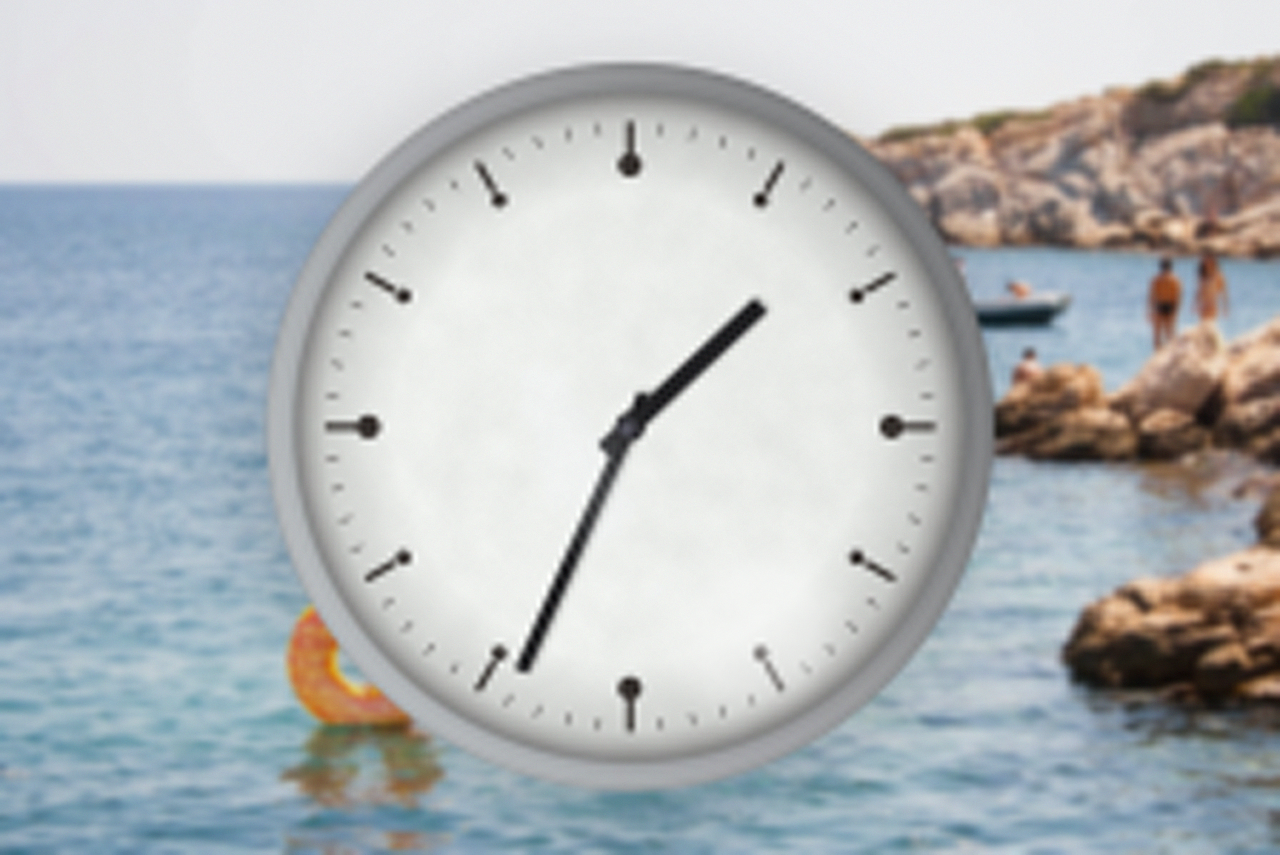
1:34
